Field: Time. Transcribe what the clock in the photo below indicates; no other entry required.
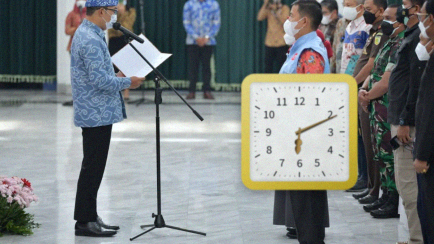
6:11
